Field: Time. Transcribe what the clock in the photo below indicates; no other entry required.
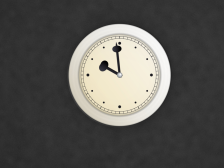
9:59
